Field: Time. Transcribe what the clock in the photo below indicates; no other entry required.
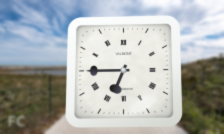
6:45
